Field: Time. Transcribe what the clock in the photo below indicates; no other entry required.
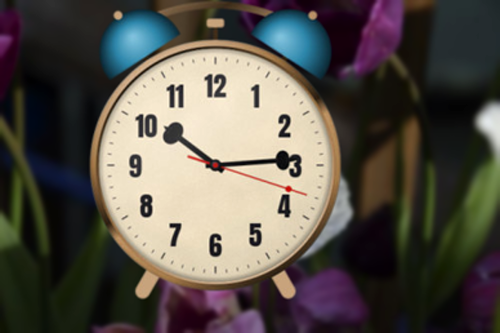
10:14:18
